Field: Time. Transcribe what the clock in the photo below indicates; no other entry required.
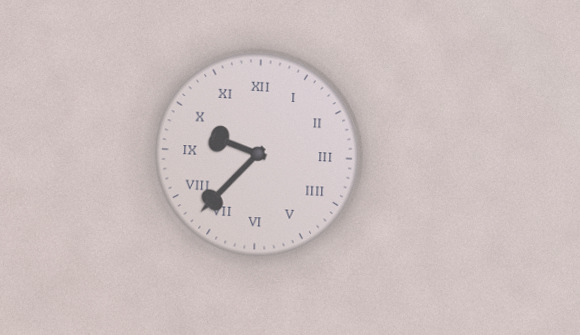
9:37
